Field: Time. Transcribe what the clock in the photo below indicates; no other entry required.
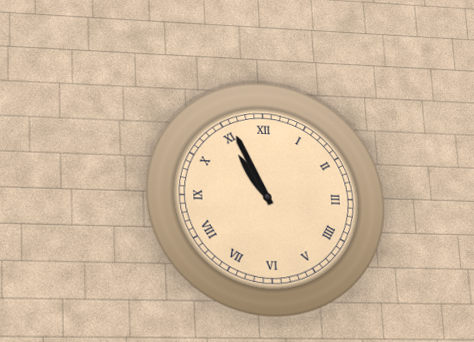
10:56
